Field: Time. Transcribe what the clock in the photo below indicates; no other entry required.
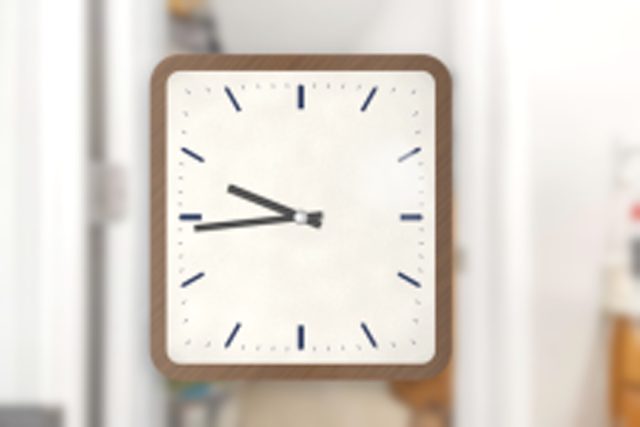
9:44
